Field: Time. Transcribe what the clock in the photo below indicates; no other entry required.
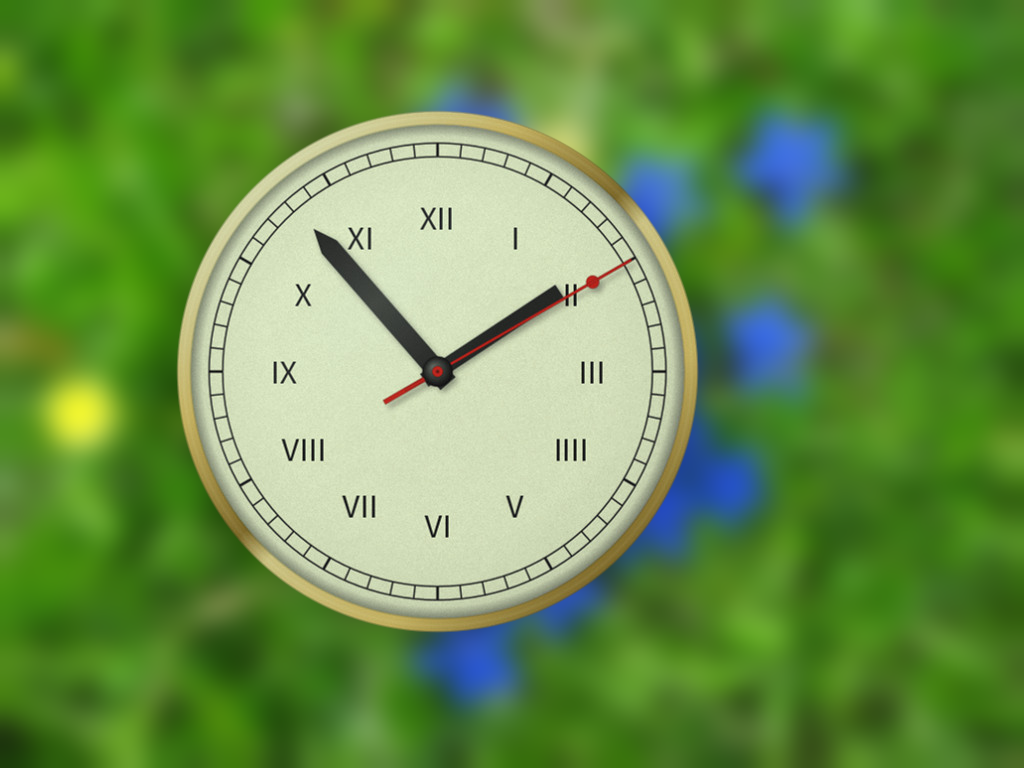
1:53:10
